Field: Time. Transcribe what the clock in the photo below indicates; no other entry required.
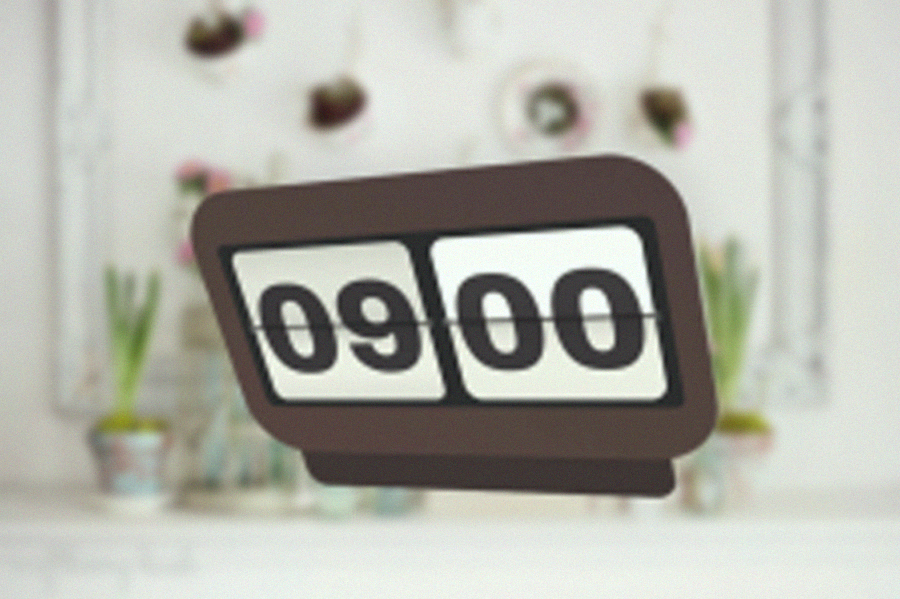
9:00
